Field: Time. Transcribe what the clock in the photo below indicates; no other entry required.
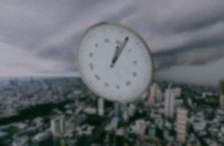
12:02
